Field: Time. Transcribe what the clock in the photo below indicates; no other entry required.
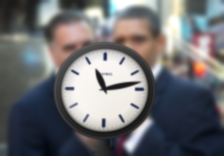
11:13
